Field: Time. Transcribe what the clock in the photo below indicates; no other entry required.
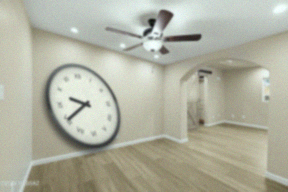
9:40
